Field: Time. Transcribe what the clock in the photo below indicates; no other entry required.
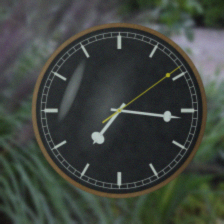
7:16:09
